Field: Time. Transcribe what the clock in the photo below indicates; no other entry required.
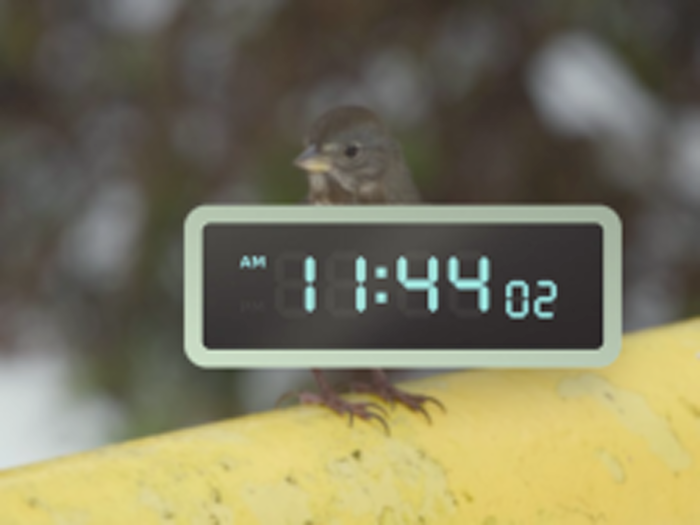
11:44:02
